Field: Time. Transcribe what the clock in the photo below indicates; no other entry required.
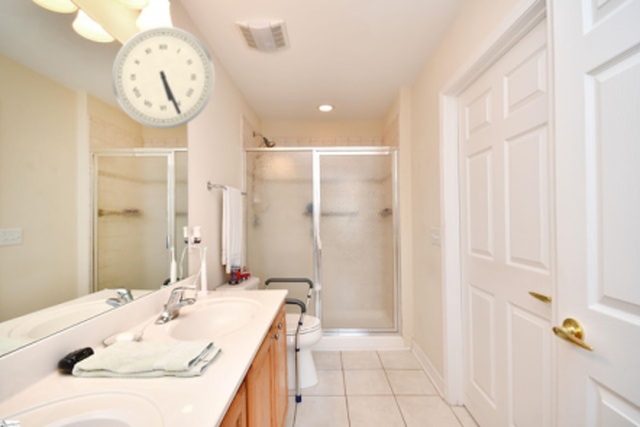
5:26
